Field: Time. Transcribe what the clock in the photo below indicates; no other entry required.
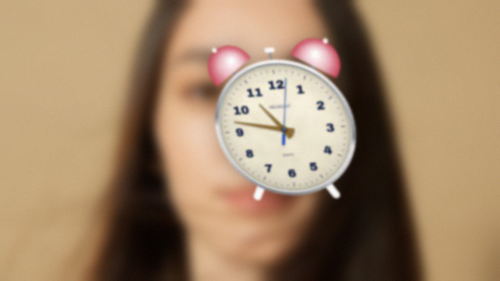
10:47:02
